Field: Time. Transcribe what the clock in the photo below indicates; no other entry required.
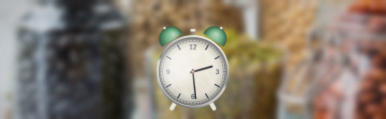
2:29
